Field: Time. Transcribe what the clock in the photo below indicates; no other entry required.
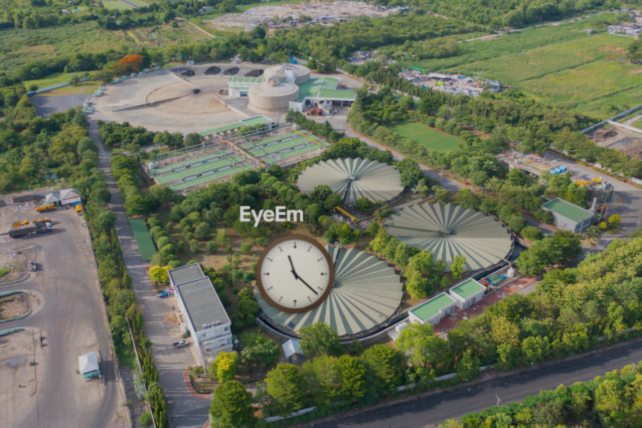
11:22
